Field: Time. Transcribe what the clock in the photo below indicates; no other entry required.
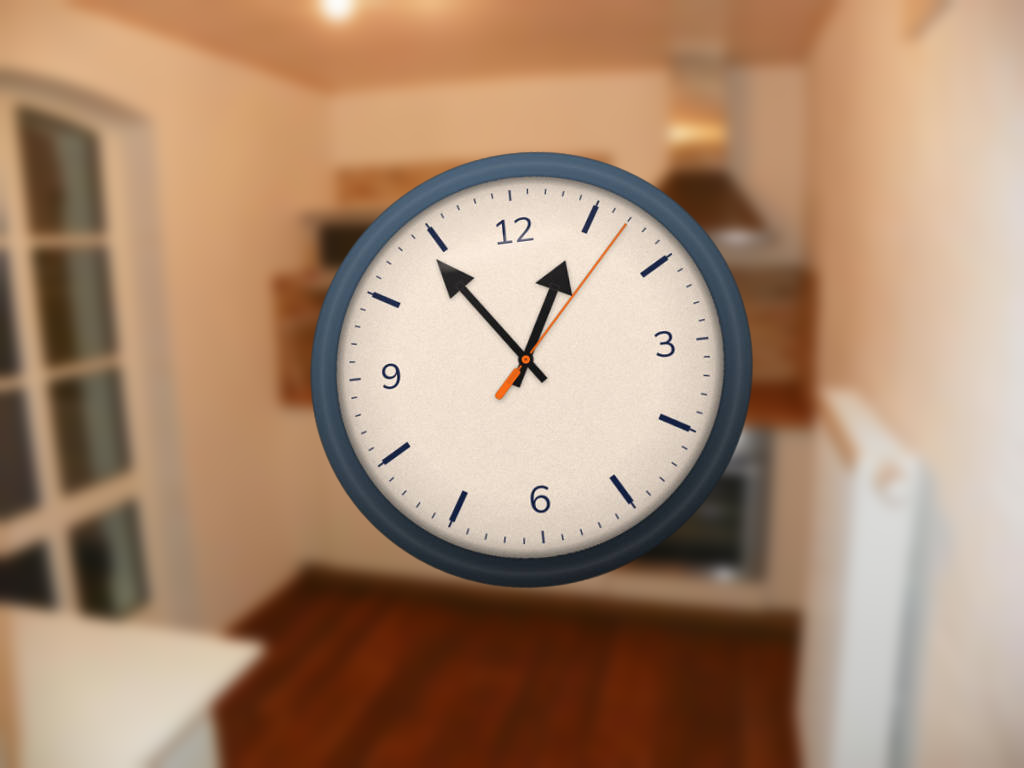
12:54:07
